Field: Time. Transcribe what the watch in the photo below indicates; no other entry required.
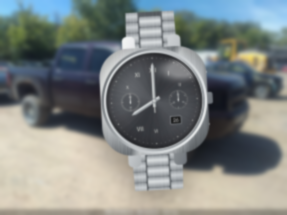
8:00
